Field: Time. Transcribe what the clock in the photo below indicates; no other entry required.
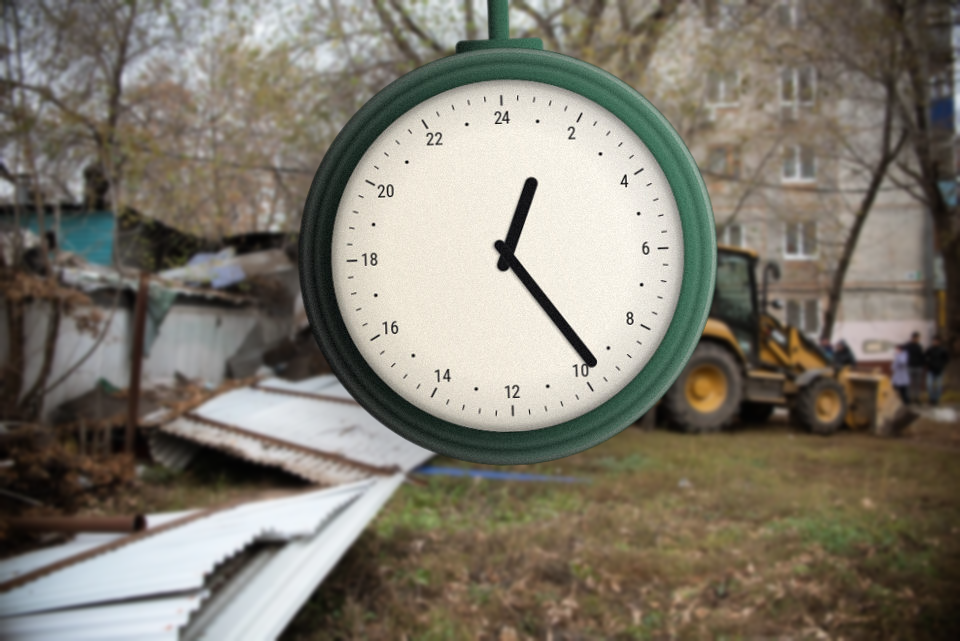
1:24
